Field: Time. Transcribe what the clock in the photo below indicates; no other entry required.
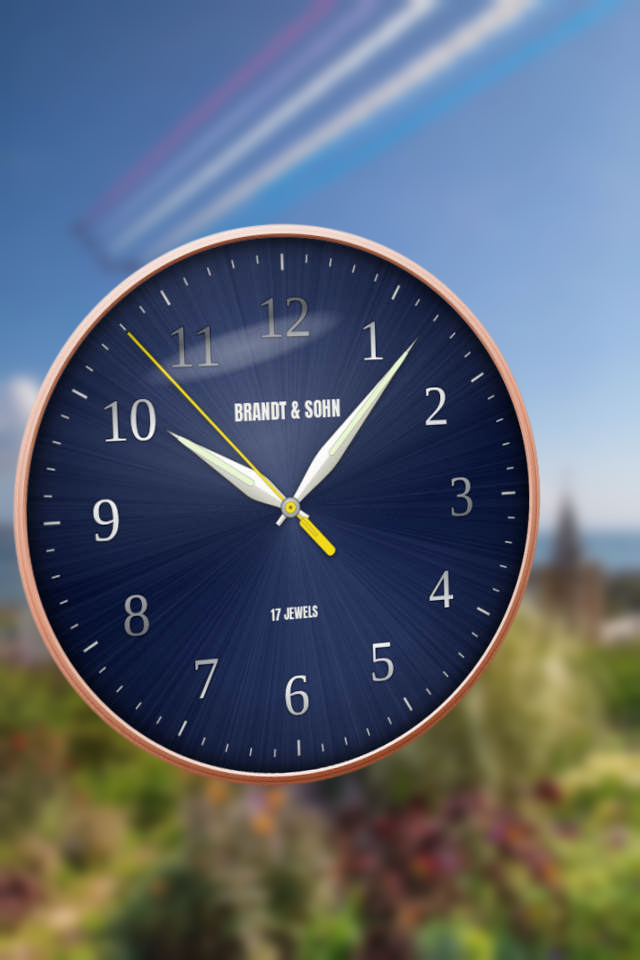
10:06:53
